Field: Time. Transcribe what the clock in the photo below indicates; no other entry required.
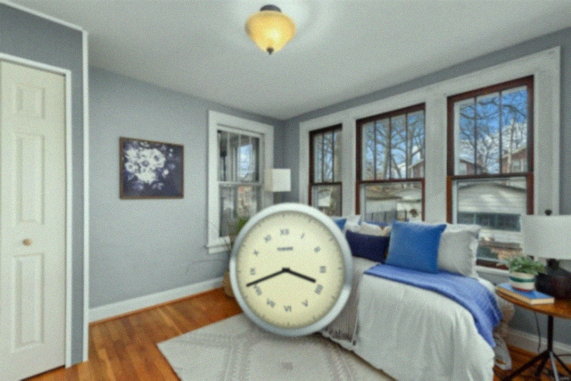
3:42
